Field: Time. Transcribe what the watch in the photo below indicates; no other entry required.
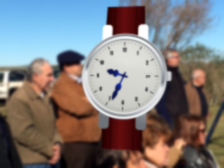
9:34
